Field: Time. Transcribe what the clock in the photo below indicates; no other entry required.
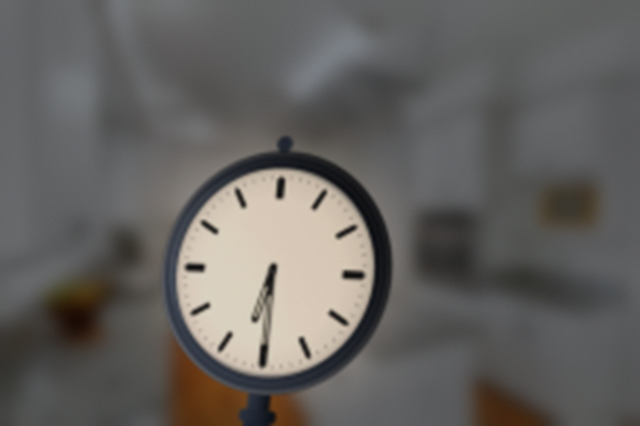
6:30
